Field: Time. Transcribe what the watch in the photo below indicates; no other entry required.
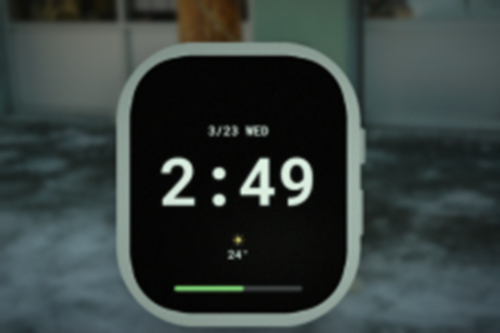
2:49
